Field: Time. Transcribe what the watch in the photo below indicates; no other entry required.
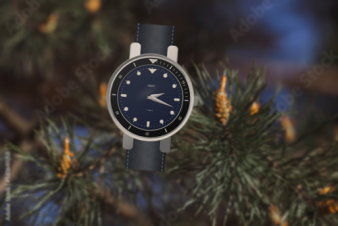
2:18
